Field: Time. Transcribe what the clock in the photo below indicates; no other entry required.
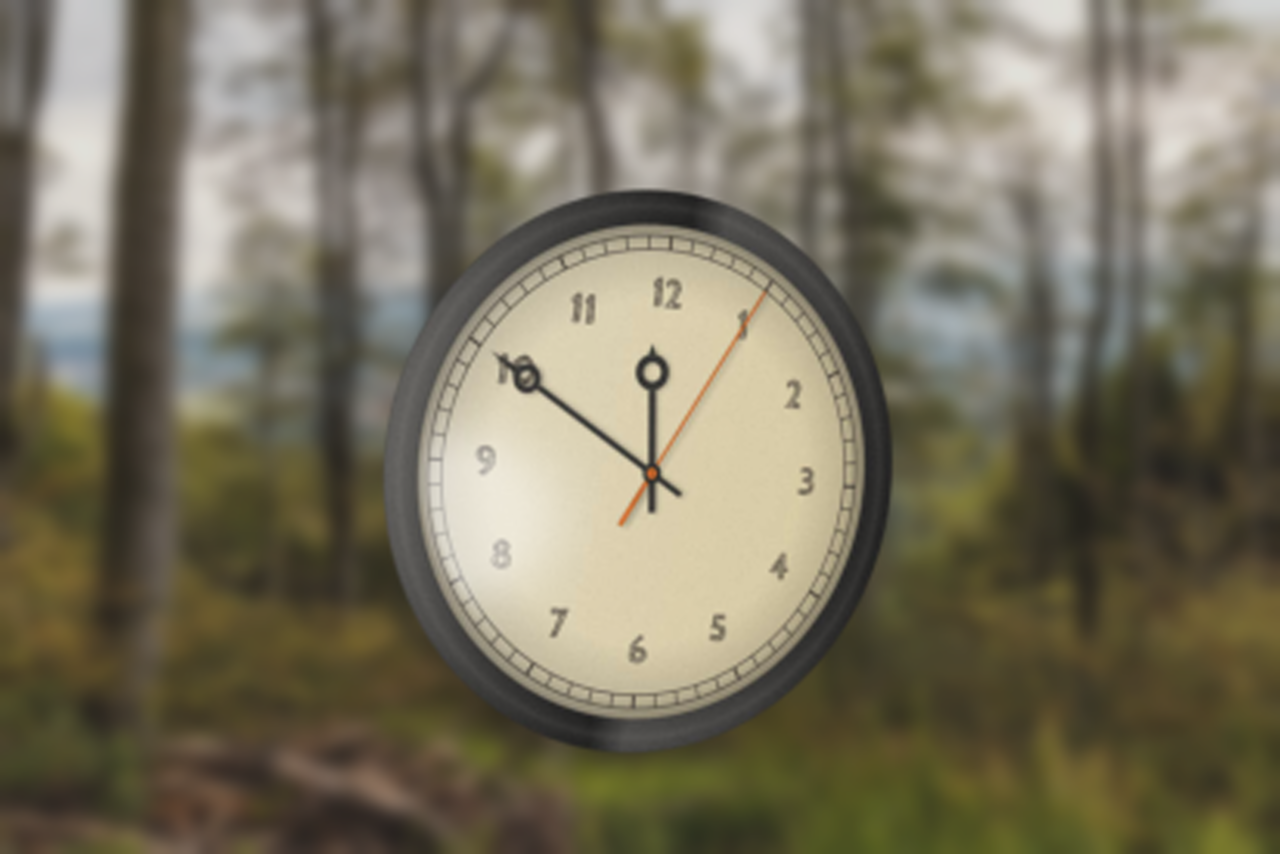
11:50:05
